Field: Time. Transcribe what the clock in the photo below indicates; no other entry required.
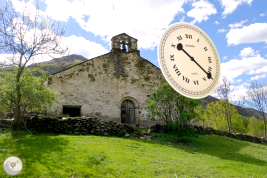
10:22
